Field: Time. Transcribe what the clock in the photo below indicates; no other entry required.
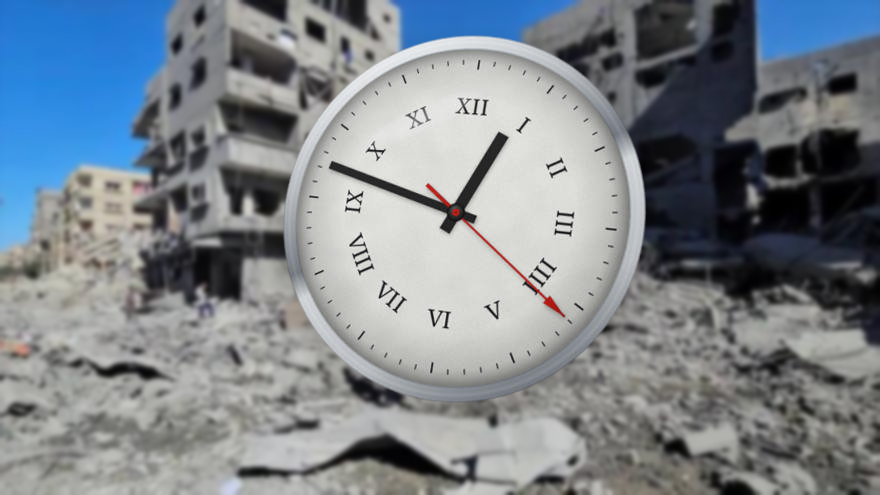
12:47:21
